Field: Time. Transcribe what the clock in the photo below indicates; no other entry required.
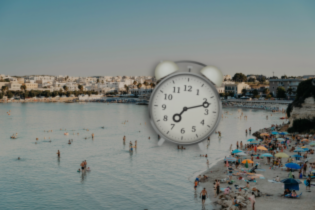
7:12
